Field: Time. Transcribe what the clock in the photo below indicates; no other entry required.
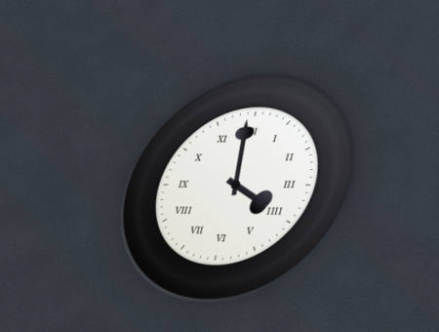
3:59
